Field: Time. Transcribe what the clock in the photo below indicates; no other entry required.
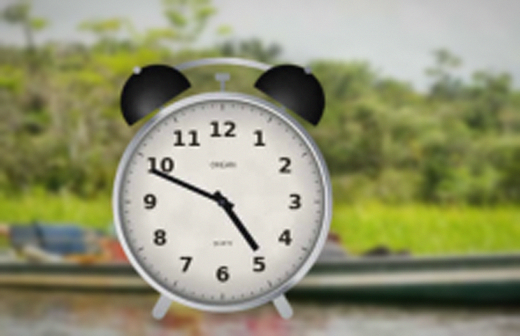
4:49
